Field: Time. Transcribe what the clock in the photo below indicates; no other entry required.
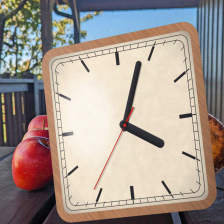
4:03:36
